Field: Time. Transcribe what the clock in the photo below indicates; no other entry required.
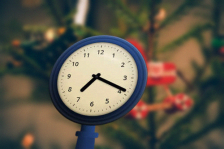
7:19
